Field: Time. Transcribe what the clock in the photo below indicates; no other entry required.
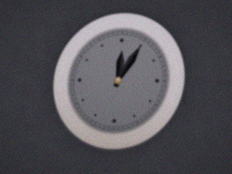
12:05
